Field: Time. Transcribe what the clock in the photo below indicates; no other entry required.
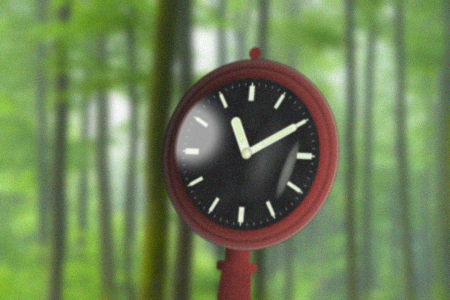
11:10
